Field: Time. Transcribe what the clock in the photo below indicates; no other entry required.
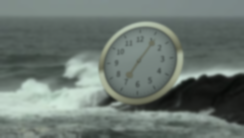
7:06
